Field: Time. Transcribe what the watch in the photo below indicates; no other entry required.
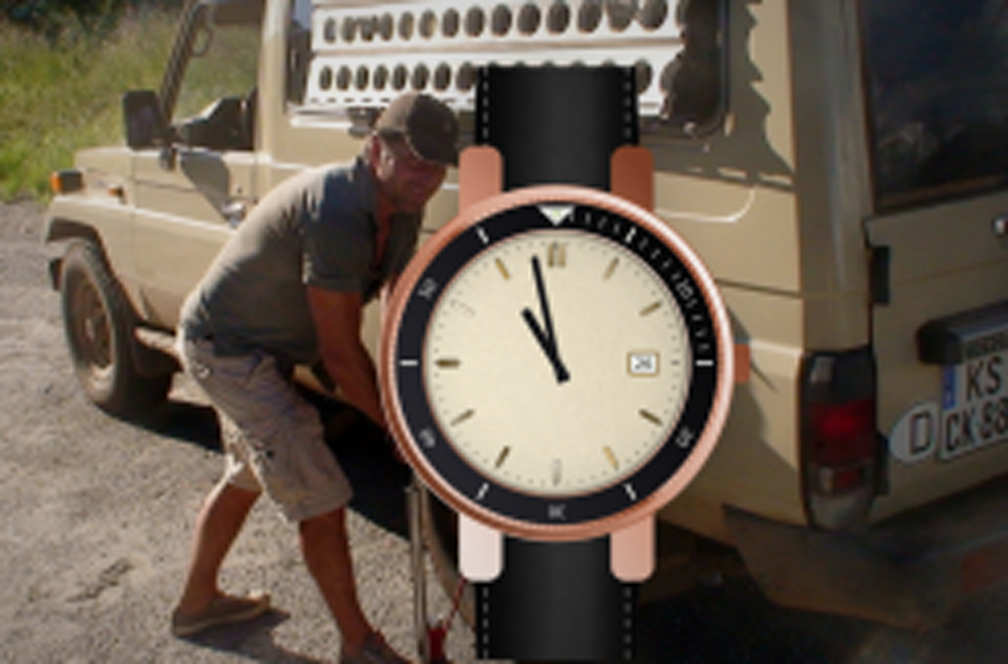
10:58
